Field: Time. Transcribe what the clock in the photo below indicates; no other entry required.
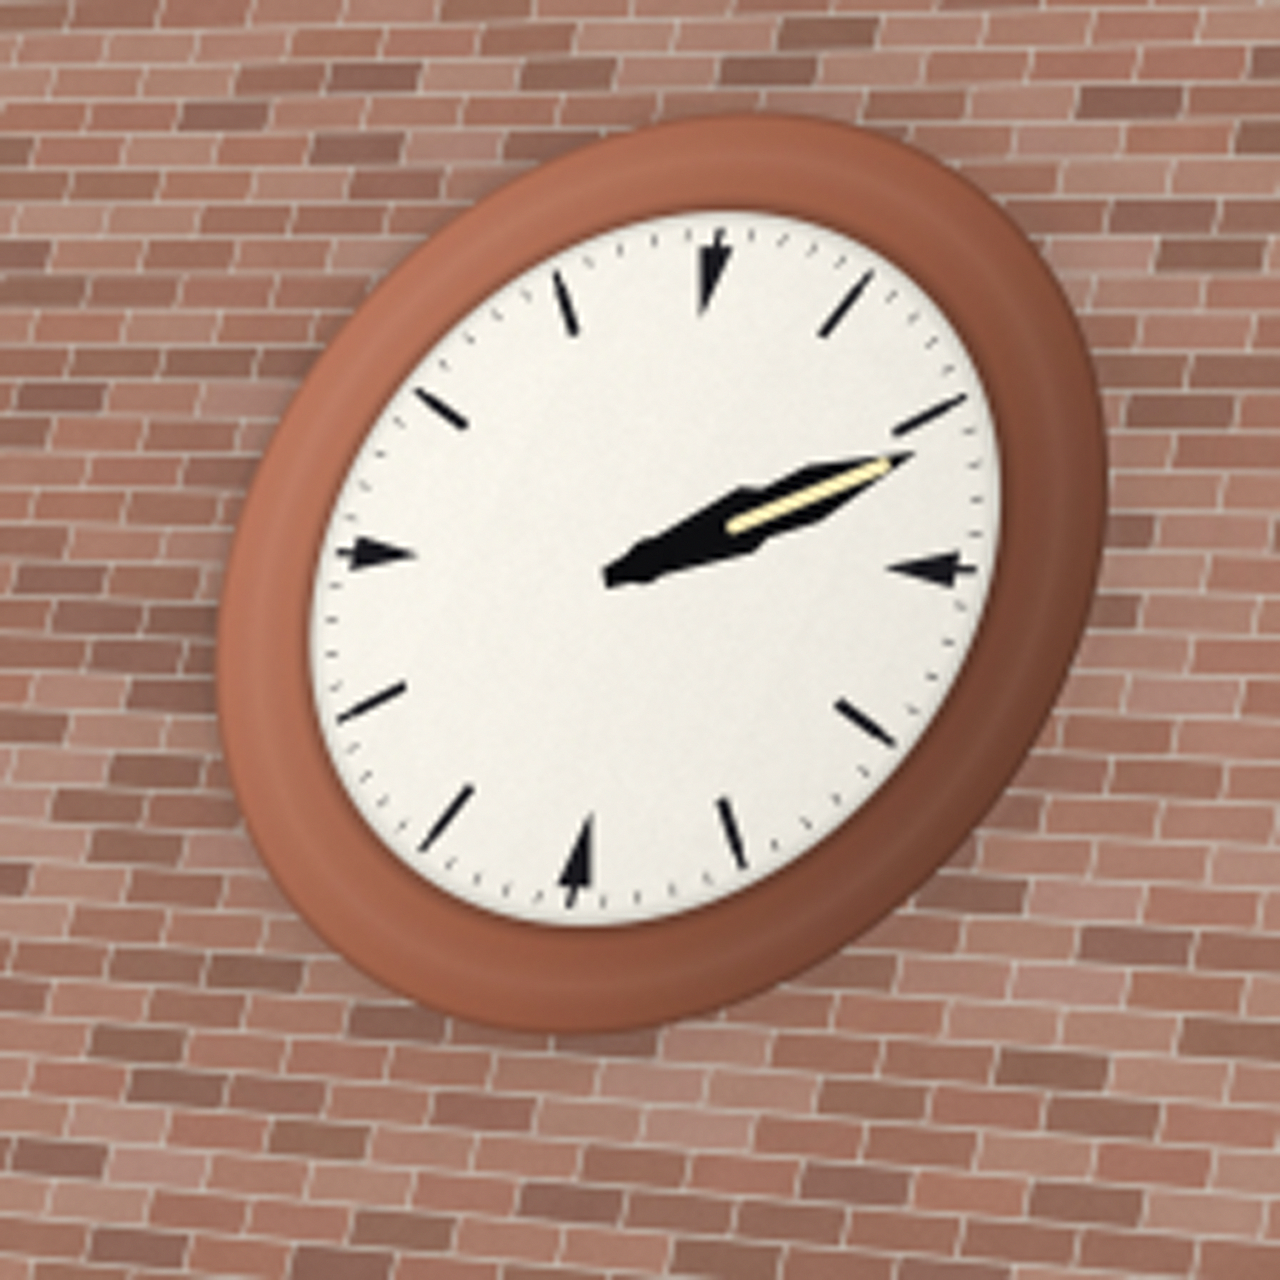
2:11
